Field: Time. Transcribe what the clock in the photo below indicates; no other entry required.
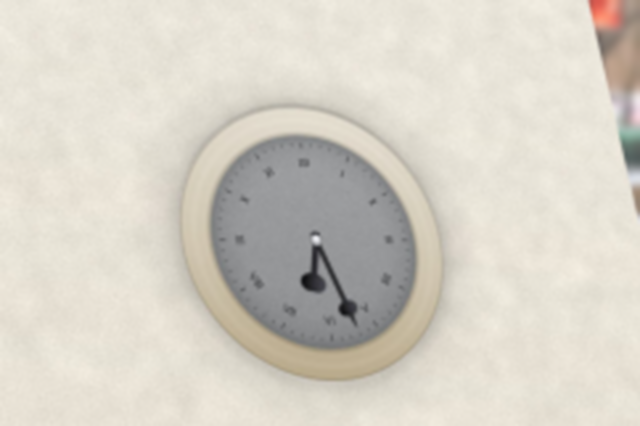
6:27
